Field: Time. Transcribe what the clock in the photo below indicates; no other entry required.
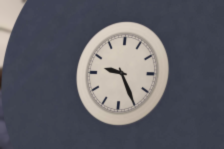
9:25
